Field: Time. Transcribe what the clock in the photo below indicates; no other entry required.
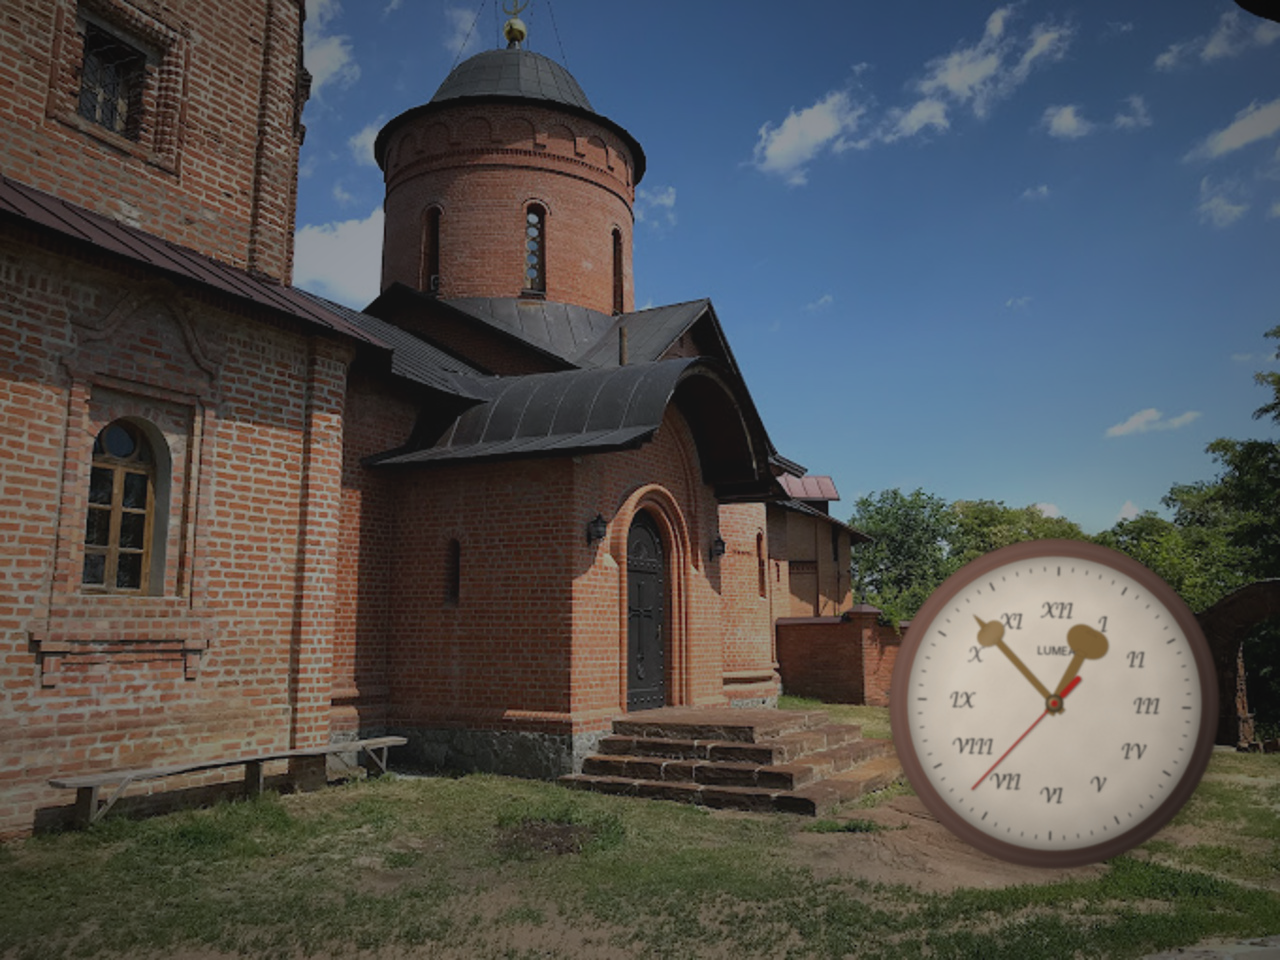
12:52:37
